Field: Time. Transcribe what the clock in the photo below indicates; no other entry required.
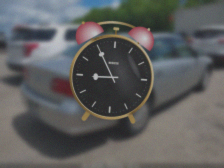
8:55
